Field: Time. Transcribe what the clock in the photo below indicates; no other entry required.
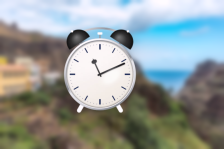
11:11
